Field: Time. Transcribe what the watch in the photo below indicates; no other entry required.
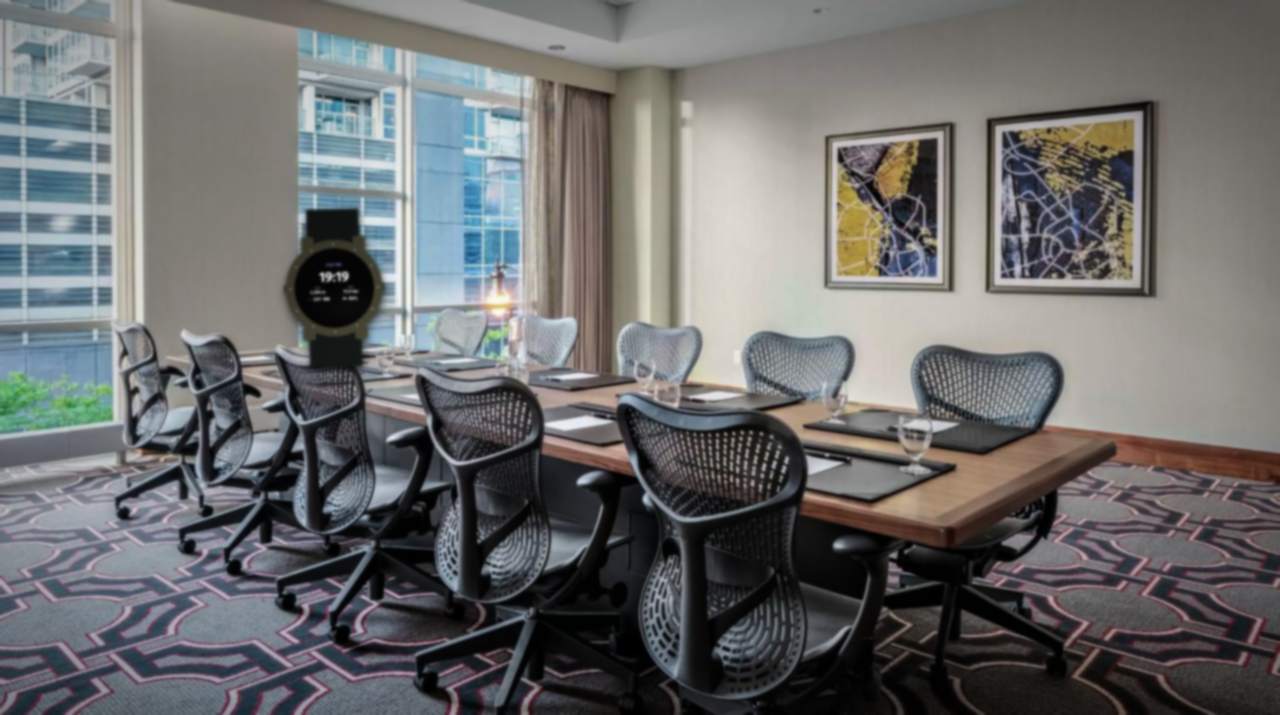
19:19
